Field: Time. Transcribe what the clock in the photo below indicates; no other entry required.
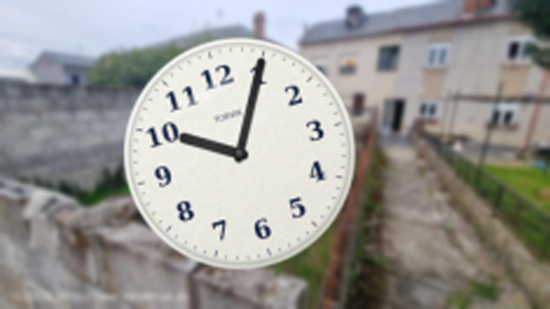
10:05
